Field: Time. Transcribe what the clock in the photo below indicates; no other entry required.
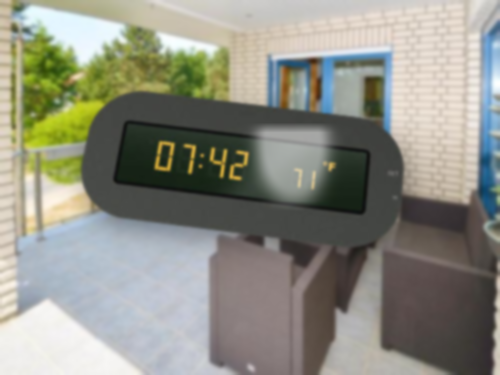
7:42
